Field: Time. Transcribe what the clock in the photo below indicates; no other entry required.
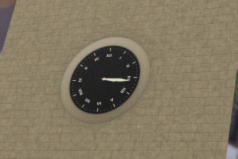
3:16
